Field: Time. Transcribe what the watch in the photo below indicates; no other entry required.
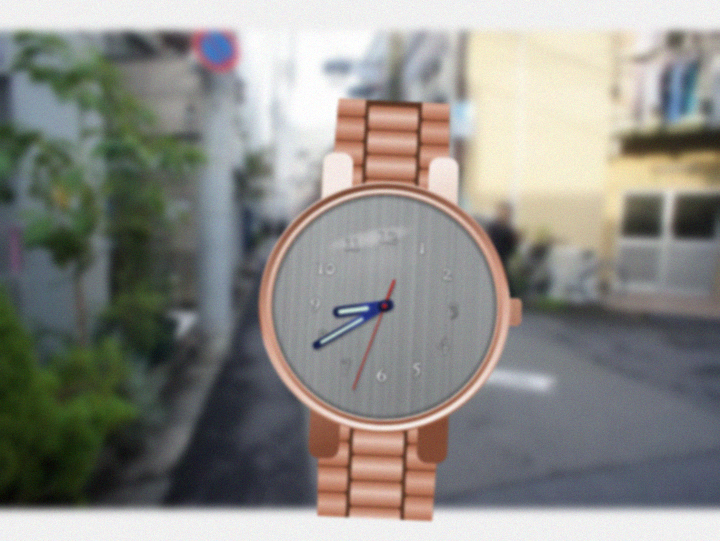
8:39:33
